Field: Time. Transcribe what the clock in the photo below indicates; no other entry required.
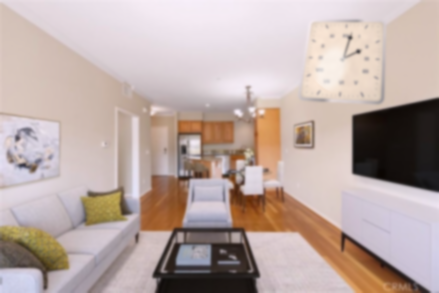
2:02
